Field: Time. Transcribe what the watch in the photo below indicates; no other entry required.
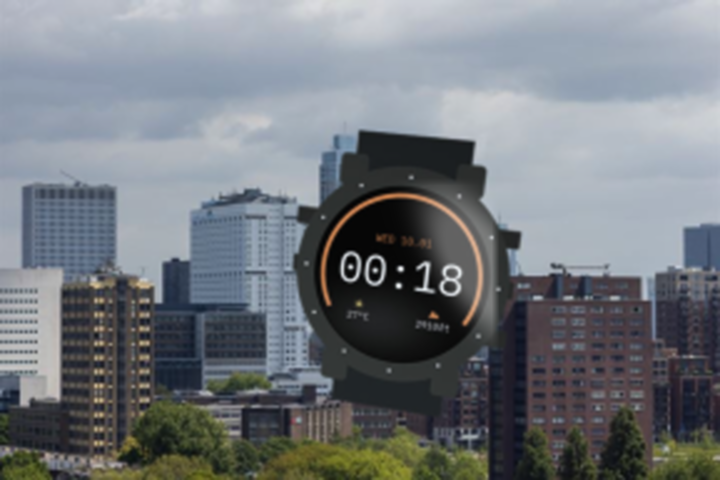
0:18
